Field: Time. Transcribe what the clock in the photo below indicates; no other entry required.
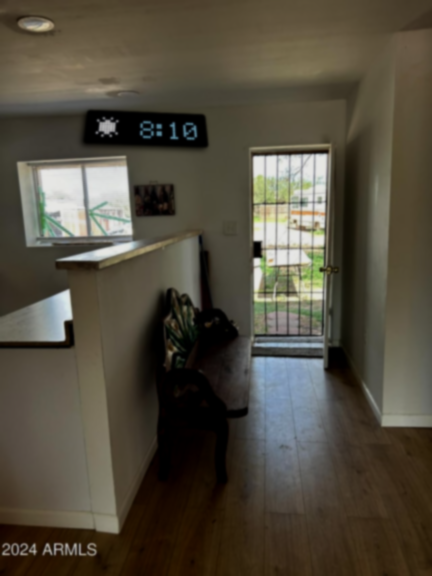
8:10
